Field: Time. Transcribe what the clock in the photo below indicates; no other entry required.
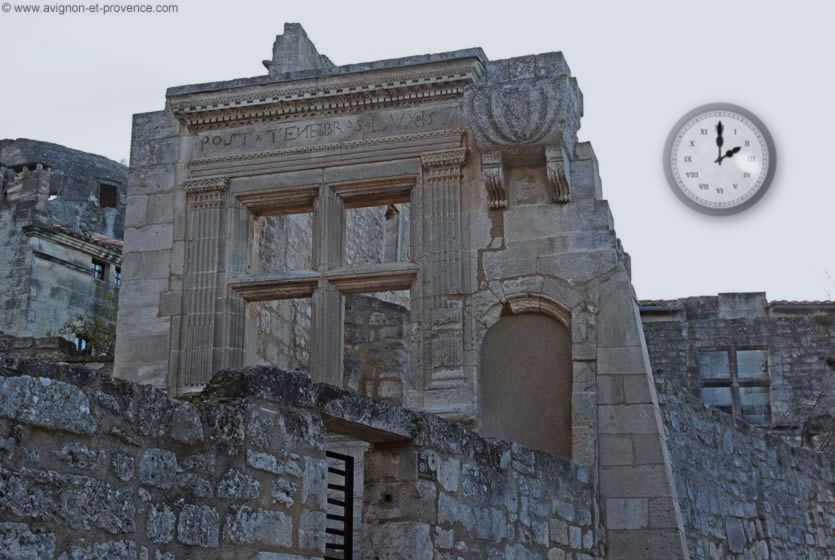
2:00
